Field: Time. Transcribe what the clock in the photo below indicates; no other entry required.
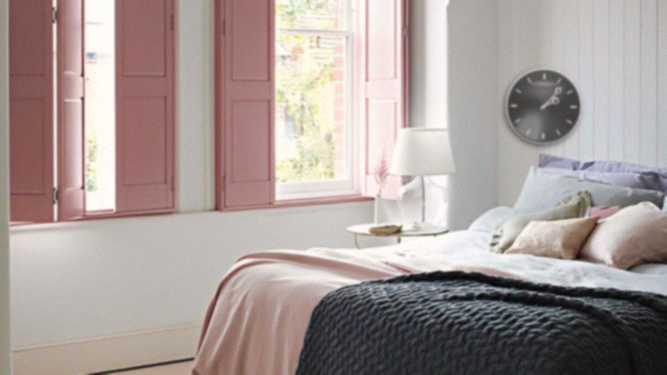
2:07
